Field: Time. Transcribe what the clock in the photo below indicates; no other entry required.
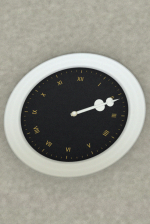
2:11
